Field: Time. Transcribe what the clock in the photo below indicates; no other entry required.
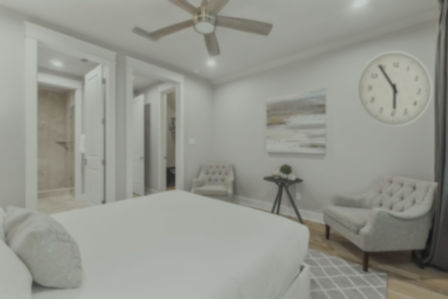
5:54
